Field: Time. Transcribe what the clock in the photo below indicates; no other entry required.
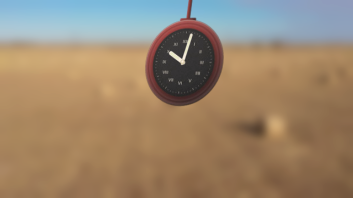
10:02
